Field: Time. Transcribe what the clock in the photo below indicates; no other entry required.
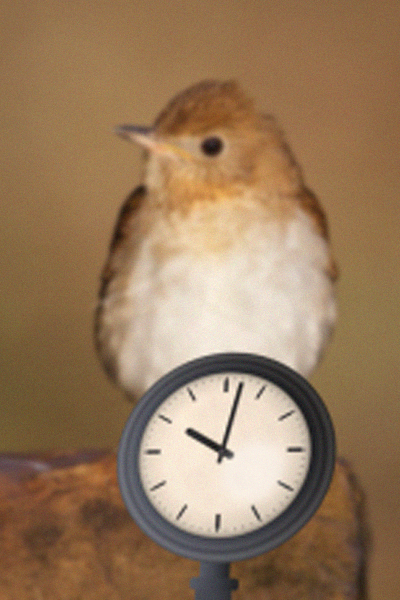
10:02
